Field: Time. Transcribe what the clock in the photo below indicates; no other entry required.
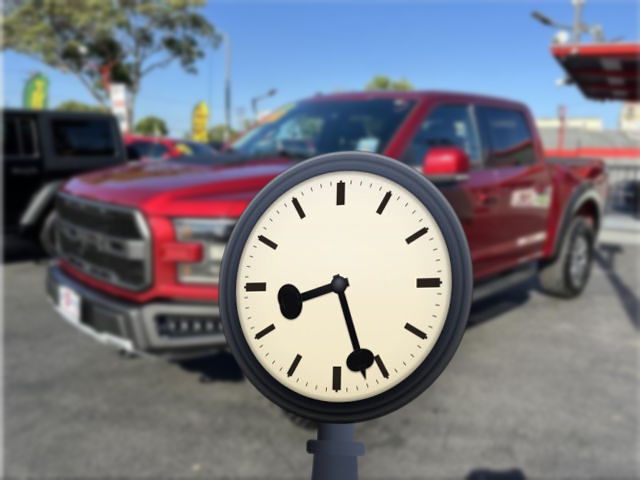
8:27
